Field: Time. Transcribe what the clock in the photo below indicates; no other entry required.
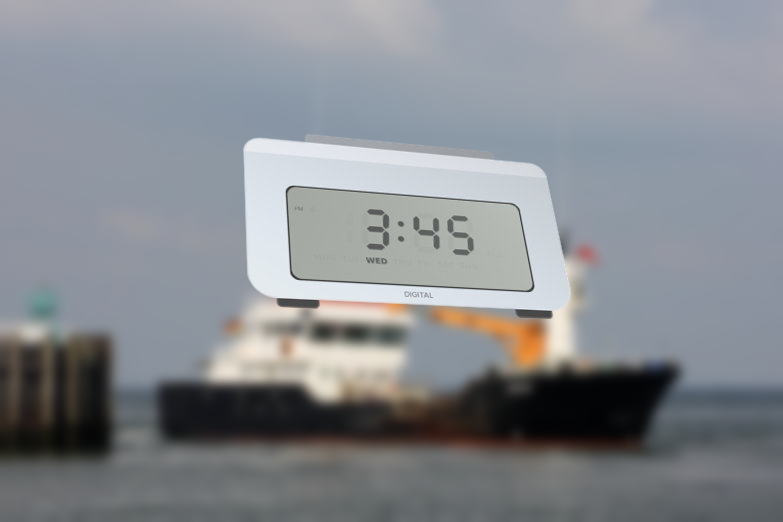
3:45
